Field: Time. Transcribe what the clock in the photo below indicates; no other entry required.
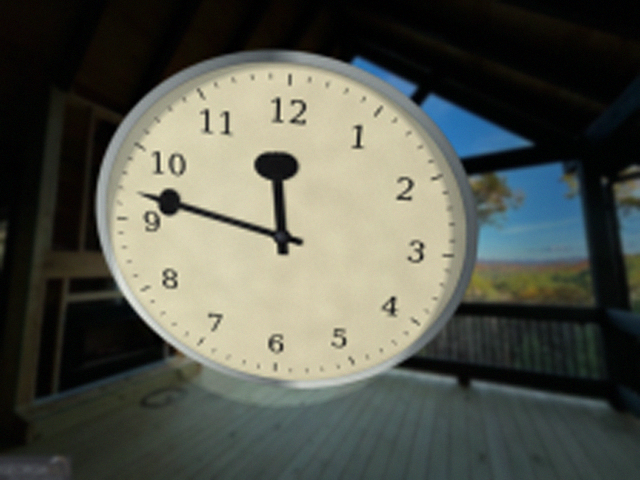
11:47
